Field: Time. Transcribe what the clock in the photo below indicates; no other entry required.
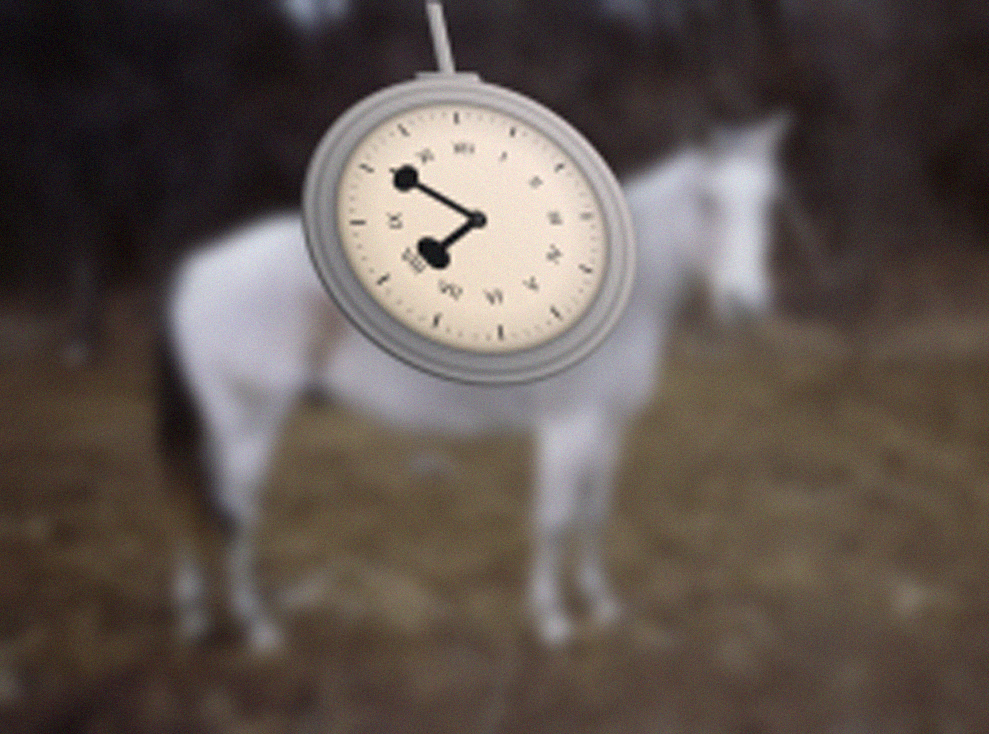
7:51
